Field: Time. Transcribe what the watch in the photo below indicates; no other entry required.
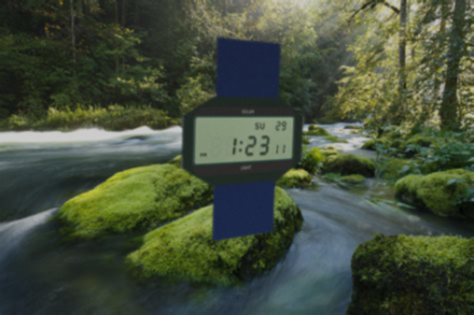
1:23
